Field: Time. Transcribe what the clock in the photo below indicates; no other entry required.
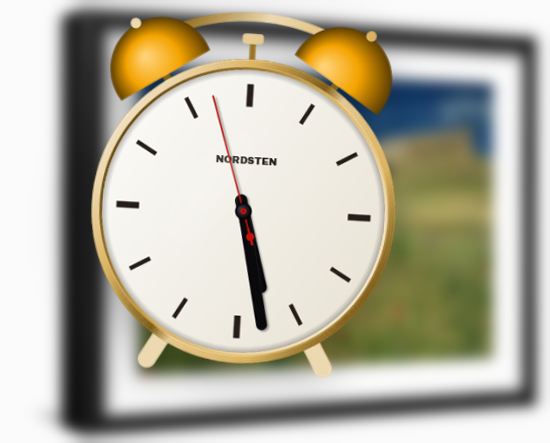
5:27:57
